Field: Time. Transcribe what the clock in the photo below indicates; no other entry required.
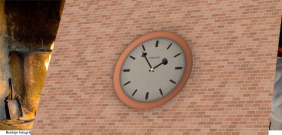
1:54
